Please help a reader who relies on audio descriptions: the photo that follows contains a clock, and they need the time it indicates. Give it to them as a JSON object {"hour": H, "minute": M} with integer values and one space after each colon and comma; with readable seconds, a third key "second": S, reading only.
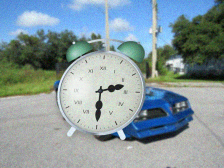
{"hour": 2, "minute": 30}
